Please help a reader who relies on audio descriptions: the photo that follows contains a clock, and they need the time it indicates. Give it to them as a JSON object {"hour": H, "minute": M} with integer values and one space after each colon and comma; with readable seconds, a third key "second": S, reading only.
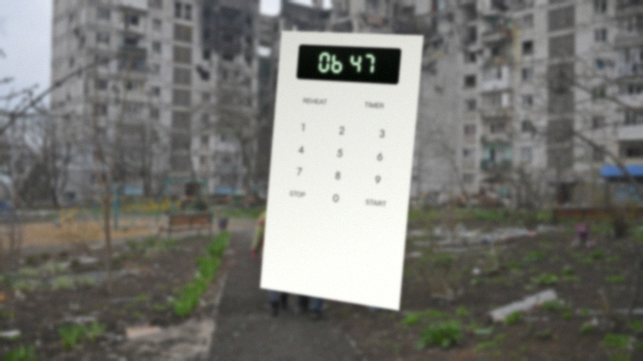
{"hour": 6, "minute": 47}
